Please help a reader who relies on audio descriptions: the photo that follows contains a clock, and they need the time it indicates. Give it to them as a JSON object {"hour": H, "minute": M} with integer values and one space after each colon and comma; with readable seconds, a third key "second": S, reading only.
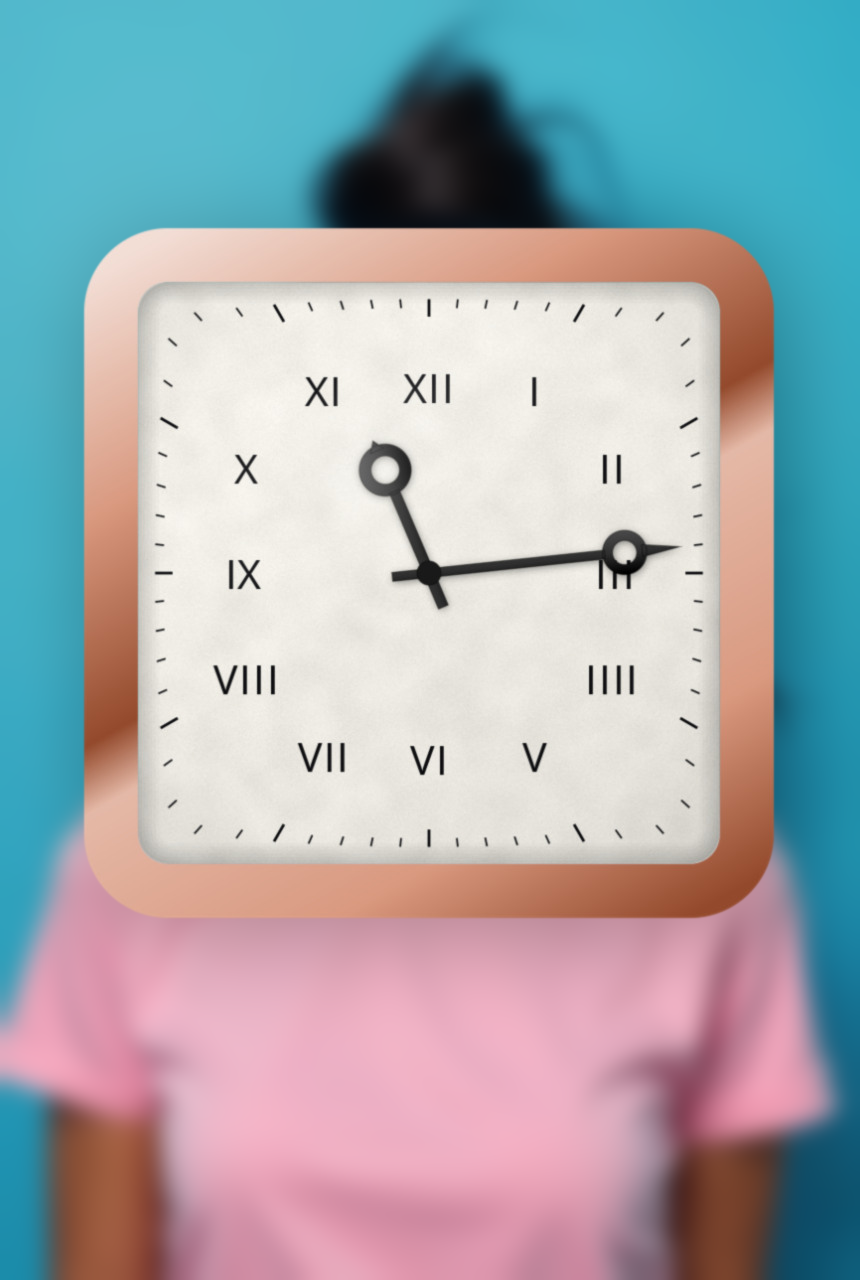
{"hour": 11, "minute": 14}
